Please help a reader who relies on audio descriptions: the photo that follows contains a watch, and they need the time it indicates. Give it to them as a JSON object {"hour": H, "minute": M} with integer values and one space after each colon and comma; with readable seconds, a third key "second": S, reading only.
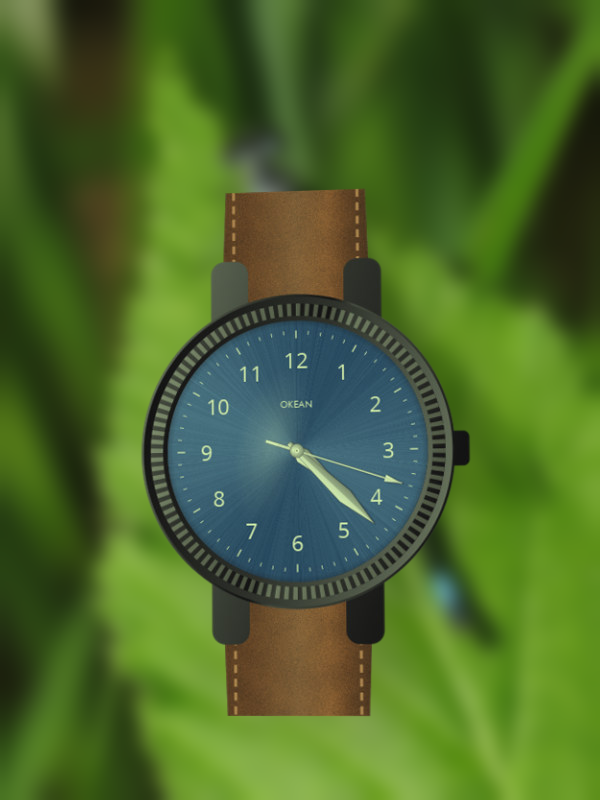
{"hour": 4, "minute": 22, "second": 18}
